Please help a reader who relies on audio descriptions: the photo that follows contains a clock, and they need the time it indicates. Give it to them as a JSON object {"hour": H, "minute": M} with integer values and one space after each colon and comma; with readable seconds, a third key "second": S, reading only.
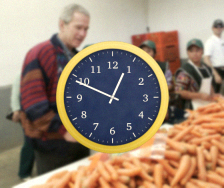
{"hour": 12, "minute": 49}
